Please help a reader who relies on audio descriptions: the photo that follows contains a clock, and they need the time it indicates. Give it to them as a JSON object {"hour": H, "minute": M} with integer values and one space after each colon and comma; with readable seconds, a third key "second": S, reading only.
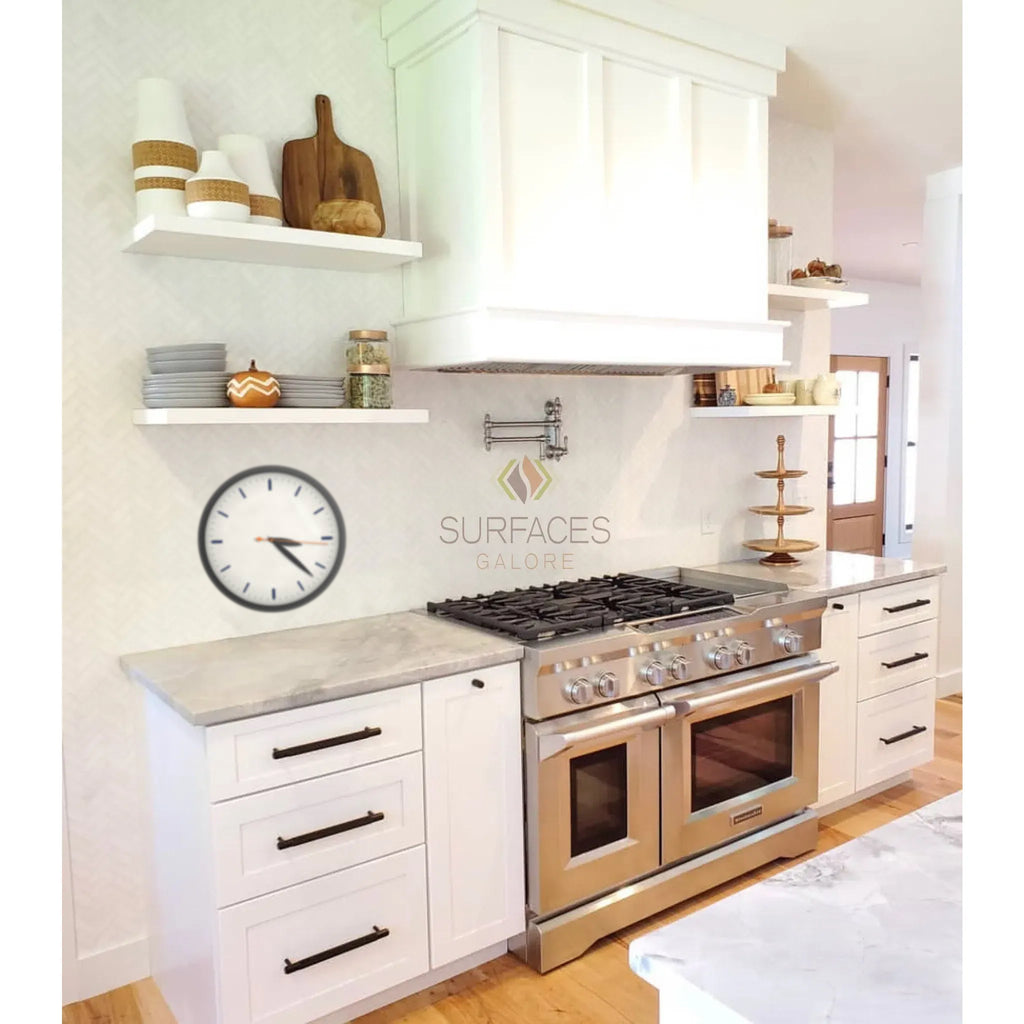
{"hour": 3, "minute": 22, "second": 16}
